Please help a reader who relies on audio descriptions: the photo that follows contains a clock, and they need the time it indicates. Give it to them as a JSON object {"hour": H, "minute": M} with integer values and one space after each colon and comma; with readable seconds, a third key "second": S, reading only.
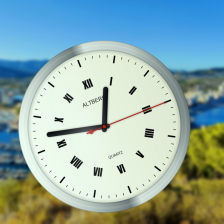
{"hour": 12, "minute": 47, "second": 15}
